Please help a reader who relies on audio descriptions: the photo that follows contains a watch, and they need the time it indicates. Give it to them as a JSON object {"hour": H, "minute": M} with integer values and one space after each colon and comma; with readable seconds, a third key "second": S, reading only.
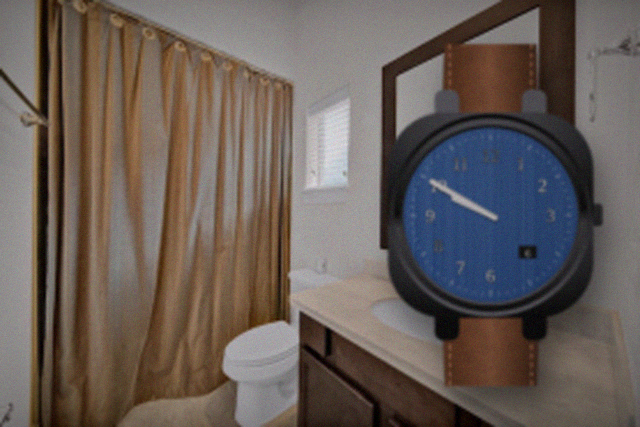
{"hour": 9, "minute": 50}
